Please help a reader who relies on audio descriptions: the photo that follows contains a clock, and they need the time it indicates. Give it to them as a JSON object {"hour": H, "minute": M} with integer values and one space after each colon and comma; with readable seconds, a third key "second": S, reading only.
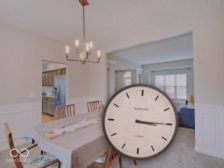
{"hour": 3, "minute": 15}
